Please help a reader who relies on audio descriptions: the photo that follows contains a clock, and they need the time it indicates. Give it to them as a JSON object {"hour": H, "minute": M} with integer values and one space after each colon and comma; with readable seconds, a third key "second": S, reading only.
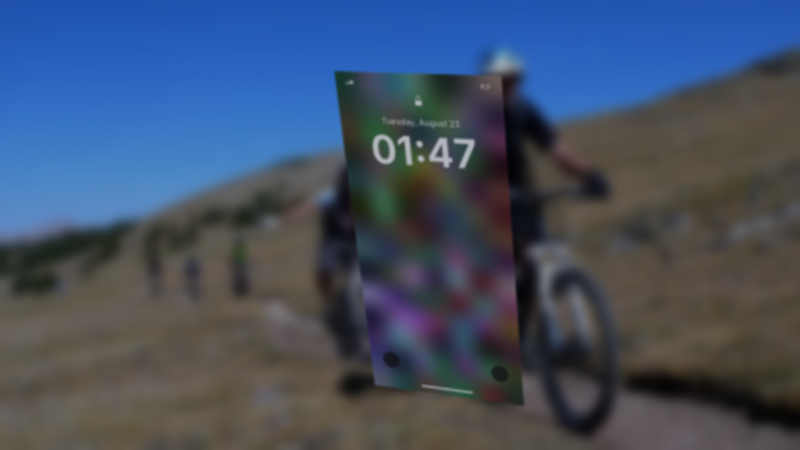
{"hour": 1, "minute": 47}
